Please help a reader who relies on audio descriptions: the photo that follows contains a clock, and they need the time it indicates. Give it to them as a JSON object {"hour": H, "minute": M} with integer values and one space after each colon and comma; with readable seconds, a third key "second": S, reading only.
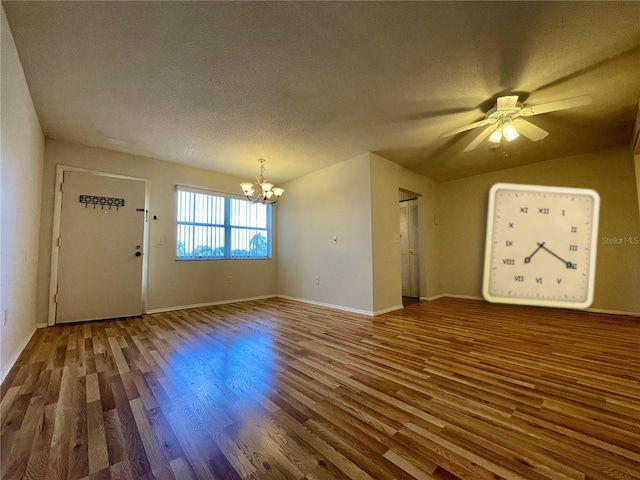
{"hour": 7, "minute": 20}
